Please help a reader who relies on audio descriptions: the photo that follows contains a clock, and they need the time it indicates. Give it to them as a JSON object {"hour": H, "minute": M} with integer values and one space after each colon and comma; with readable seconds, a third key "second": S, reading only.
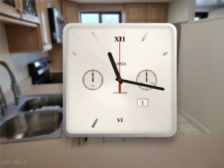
{"hour": 11, "minute": 17}
